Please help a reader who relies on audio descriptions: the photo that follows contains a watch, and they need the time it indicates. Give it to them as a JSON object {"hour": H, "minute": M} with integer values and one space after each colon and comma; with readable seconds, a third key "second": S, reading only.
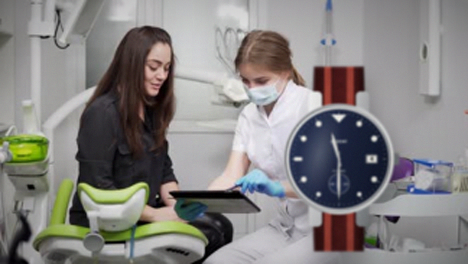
{"hour": 11, "minute": 30}
